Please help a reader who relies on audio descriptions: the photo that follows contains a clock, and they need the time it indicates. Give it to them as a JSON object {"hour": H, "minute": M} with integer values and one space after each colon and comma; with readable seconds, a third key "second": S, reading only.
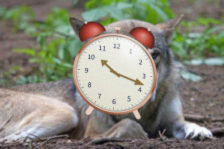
{"hour": 10, "minute": 18}
